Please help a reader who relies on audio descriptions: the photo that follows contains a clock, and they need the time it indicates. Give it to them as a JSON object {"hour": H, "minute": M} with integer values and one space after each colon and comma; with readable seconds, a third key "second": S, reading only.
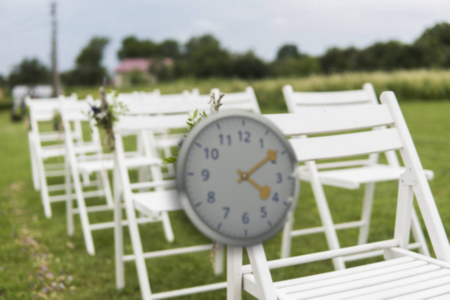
{"hour": 4, "minute": 9}
